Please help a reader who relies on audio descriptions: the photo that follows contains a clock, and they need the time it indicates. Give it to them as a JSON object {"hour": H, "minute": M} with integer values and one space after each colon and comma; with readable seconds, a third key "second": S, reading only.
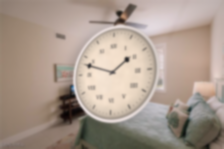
{"hour": 1, "minute": 48}
